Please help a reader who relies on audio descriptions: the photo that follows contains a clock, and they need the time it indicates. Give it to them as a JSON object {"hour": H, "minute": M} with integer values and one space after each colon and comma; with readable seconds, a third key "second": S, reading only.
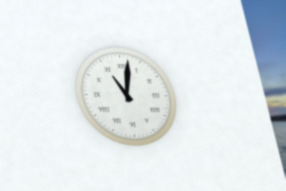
{"hour": 11, "minute": 2}
